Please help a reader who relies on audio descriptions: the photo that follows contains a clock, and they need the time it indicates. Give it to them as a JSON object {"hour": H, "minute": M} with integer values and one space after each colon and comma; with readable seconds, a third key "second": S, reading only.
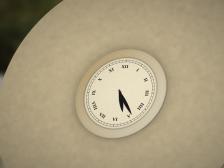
{"hour": 5, "minute": 24}
